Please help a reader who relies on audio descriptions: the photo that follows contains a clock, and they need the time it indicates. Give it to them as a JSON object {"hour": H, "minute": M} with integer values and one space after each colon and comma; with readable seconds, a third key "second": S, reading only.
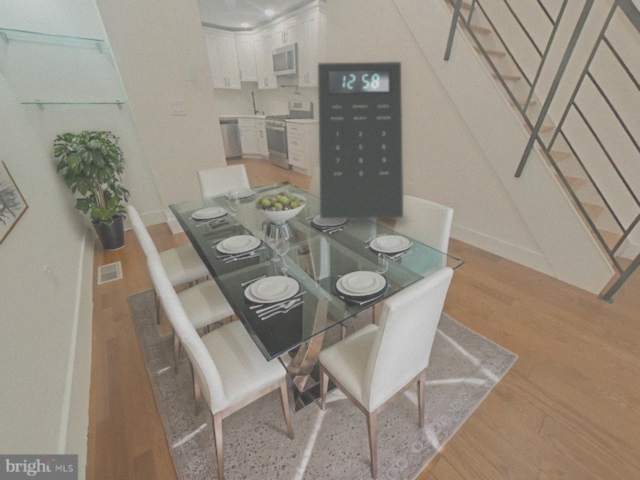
{"hour": 12, "minute": 58}
